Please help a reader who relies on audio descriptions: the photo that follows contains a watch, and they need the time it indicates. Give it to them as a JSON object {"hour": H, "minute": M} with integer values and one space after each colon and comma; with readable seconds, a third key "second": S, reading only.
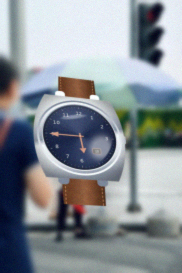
{"hour": 5, "minute": 45}
